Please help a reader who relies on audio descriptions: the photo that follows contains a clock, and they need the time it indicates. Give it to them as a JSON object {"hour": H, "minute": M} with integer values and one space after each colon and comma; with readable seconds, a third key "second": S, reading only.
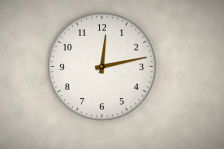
{"hour": 12, "minute": 13}
